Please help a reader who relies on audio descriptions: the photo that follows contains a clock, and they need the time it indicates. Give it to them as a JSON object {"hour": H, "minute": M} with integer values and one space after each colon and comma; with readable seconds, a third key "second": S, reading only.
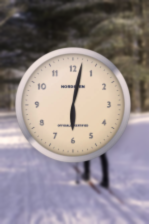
{"hour": 6, "minute": 2}
